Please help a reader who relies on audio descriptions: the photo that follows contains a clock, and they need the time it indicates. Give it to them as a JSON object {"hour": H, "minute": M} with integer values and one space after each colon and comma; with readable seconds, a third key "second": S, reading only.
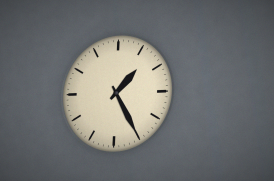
{"hour": 1, "minute": 25}
